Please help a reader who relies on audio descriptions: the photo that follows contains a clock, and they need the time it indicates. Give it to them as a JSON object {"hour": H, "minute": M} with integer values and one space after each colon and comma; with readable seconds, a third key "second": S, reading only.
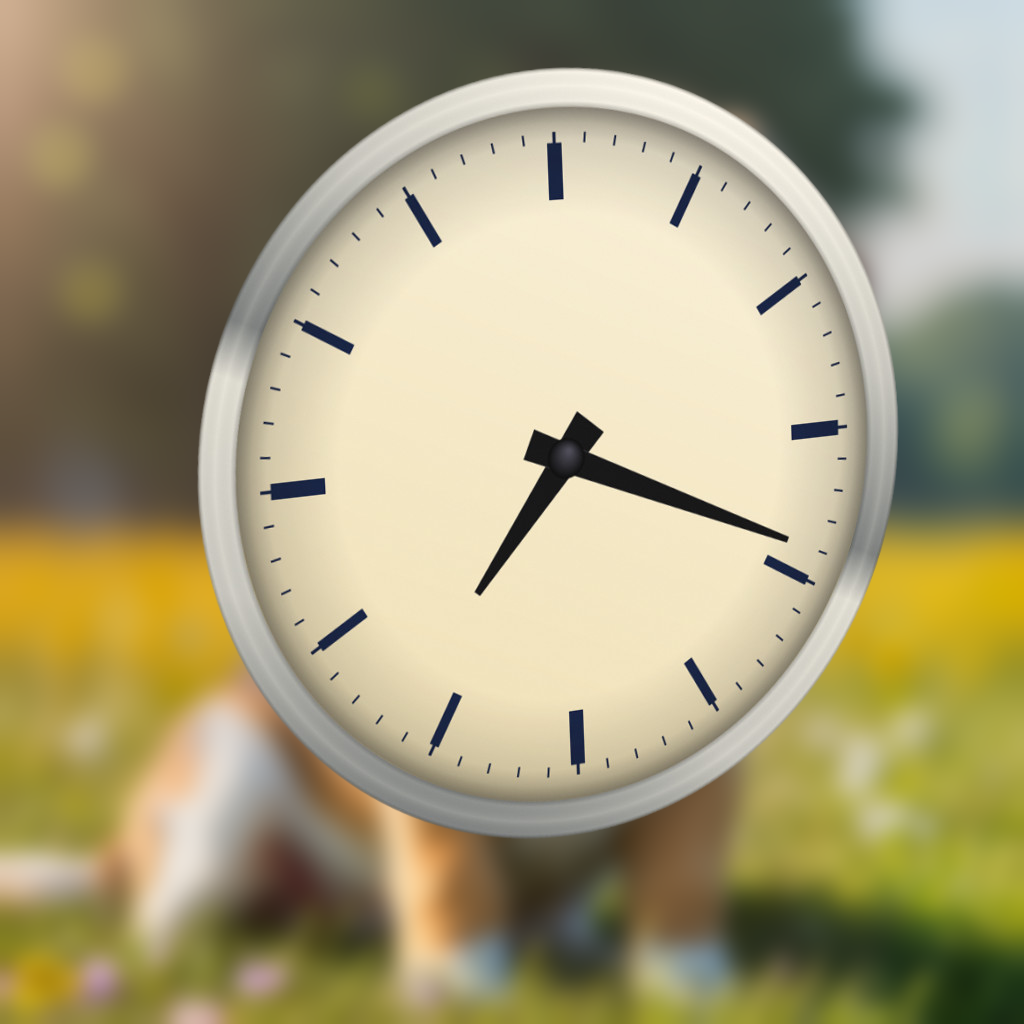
{"hour": 7, "minute": 19}
